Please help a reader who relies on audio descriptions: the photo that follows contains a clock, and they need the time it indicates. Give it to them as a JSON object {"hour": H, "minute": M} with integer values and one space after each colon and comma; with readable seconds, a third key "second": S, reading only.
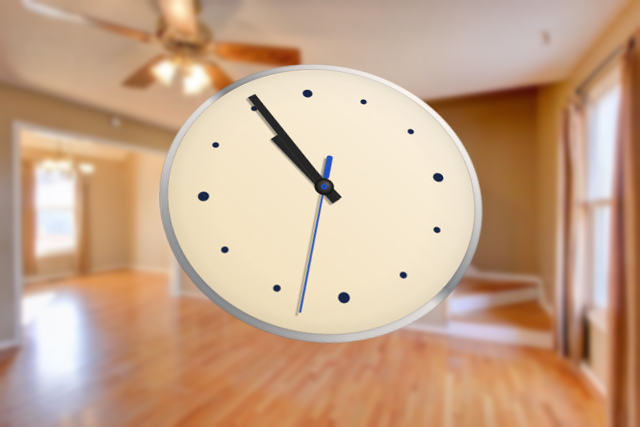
{"hour": 10, "minute": 55, "second": 33}
